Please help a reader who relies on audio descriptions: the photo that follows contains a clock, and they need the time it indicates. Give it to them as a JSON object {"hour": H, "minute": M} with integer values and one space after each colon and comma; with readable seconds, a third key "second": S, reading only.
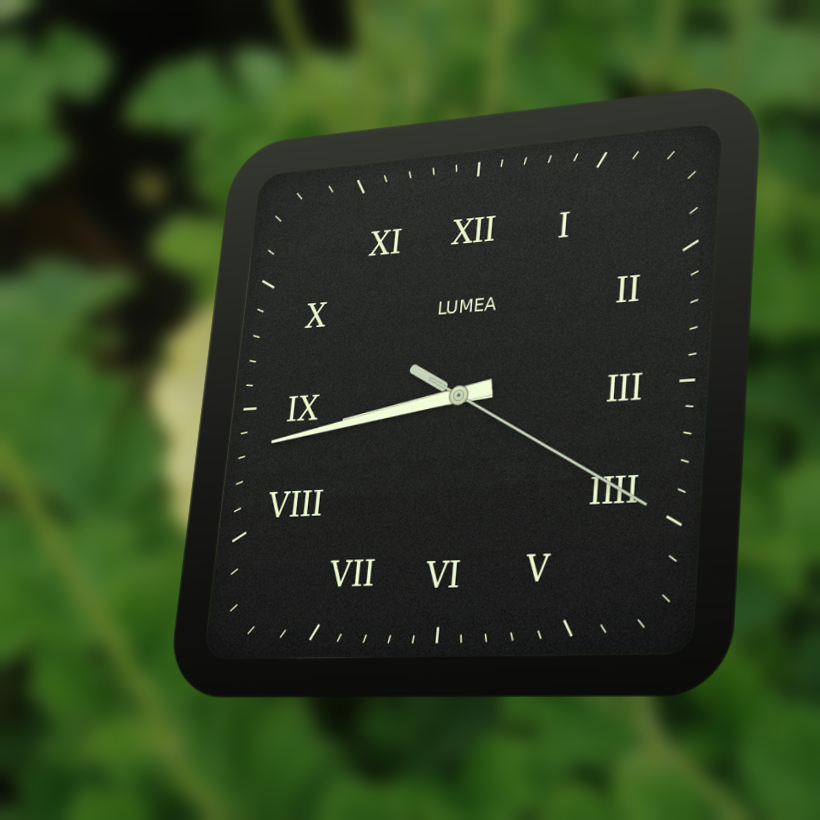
{"hour": 8, "minute": 43, "second": 20}
